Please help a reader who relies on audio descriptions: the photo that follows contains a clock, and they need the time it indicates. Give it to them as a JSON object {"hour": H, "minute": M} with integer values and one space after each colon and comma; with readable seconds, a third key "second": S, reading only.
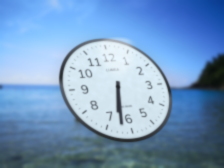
{"hour": 6, "minute": 32}
